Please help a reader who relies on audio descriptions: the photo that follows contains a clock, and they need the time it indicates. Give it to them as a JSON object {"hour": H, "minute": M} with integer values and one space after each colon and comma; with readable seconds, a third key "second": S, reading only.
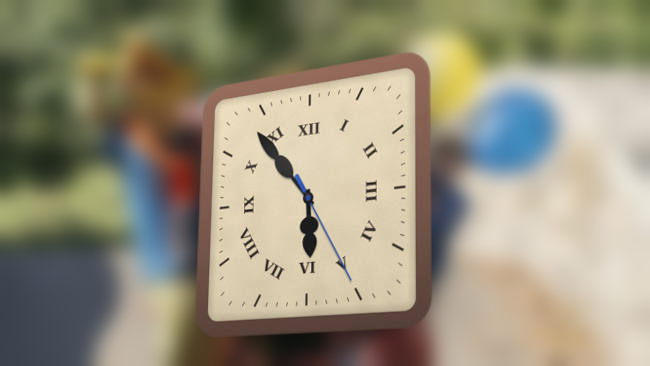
{"hour": 5, "minute": 53, "second": 25}
